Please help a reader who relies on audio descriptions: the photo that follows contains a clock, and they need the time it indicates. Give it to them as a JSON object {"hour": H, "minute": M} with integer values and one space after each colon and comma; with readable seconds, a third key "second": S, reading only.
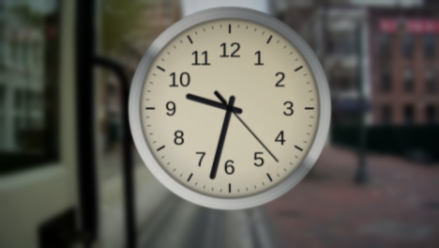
{"hour": 9, "minute": 32, "second": 23}
